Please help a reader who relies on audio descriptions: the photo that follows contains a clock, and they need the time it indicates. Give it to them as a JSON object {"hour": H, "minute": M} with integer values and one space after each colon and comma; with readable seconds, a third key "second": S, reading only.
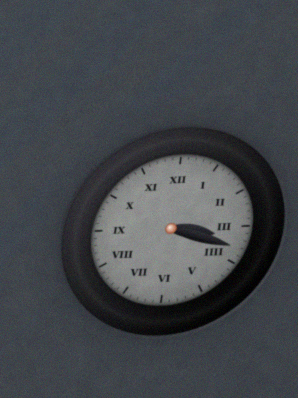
{"hour": 3, "minute": 18}
